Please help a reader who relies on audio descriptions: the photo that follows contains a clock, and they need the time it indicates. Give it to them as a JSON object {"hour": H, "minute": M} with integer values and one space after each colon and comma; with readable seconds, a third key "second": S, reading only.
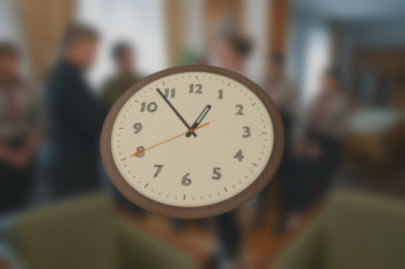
{"hour": 12, "minute": 53, "second": 40}
